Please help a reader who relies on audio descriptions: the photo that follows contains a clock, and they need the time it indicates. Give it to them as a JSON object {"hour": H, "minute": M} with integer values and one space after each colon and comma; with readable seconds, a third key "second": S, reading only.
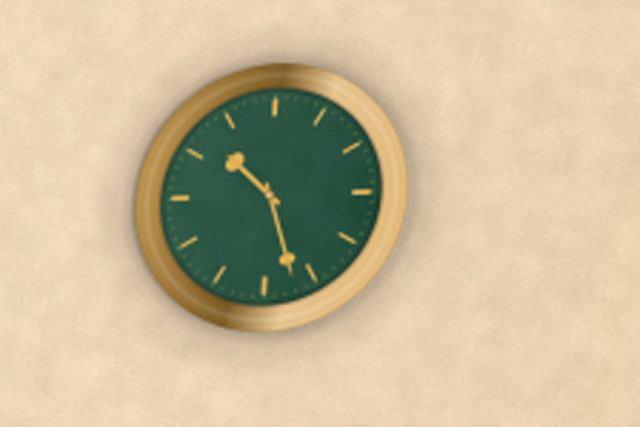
{"hour": 10, "minute": 27}
